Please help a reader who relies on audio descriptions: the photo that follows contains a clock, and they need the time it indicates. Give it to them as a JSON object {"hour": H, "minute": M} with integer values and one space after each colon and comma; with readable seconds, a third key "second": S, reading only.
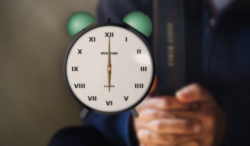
{"hour": 6, "minute": 0}
